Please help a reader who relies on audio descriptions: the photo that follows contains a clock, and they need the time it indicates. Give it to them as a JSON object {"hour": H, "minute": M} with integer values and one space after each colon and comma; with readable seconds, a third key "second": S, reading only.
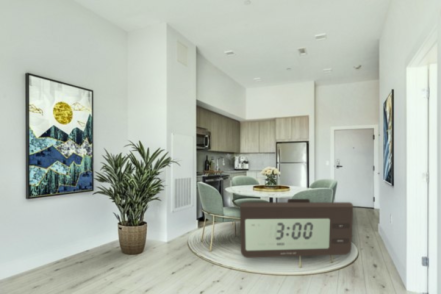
{"hour": 3, "minute": 0}
